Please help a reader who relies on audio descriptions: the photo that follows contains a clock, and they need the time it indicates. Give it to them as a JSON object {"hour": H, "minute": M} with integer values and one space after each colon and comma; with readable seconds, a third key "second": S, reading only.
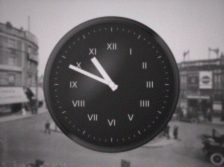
{"hour": 10, "minute": 49}
